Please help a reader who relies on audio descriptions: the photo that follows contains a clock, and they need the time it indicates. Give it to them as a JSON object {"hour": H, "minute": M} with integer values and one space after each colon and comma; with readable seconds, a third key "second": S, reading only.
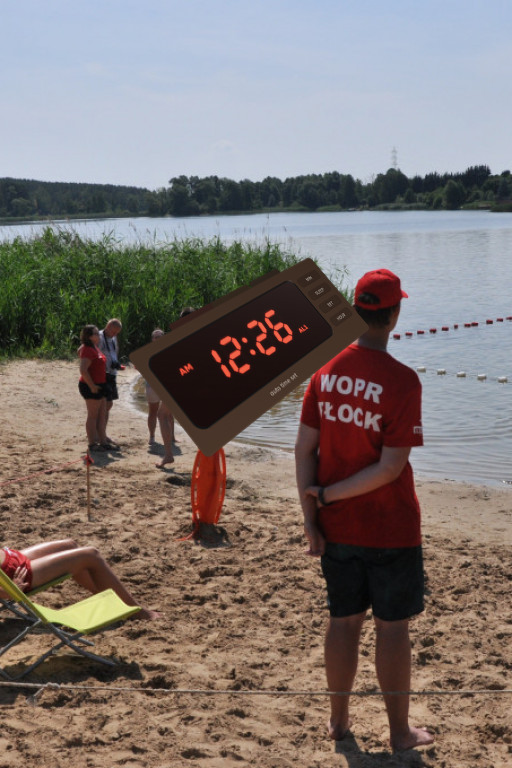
{"hour": 12, "minute": 26}
